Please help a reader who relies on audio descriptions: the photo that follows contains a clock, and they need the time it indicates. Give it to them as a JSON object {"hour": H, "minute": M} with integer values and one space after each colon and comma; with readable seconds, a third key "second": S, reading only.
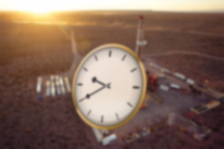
{"hour": 9, "minute": 40}
